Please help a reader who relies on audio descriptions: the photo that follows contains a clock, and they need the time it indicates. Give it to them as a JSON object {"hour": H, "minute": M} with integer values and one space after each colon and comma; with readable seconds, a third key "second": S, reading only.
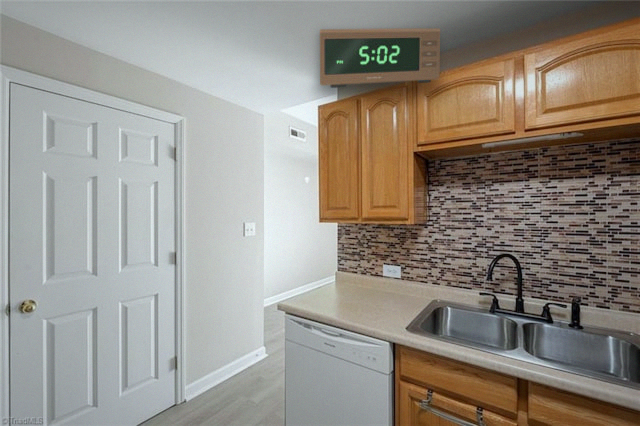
{"hour": 5, "minute": 2}
